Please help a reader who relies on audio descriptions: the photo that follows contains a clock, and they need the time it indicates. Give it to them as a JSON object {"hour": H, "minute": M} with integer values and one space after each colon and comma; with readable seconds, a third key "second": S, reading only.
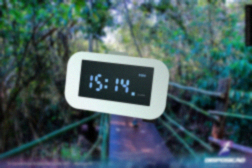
{"hour": 15, "minute": 14}
